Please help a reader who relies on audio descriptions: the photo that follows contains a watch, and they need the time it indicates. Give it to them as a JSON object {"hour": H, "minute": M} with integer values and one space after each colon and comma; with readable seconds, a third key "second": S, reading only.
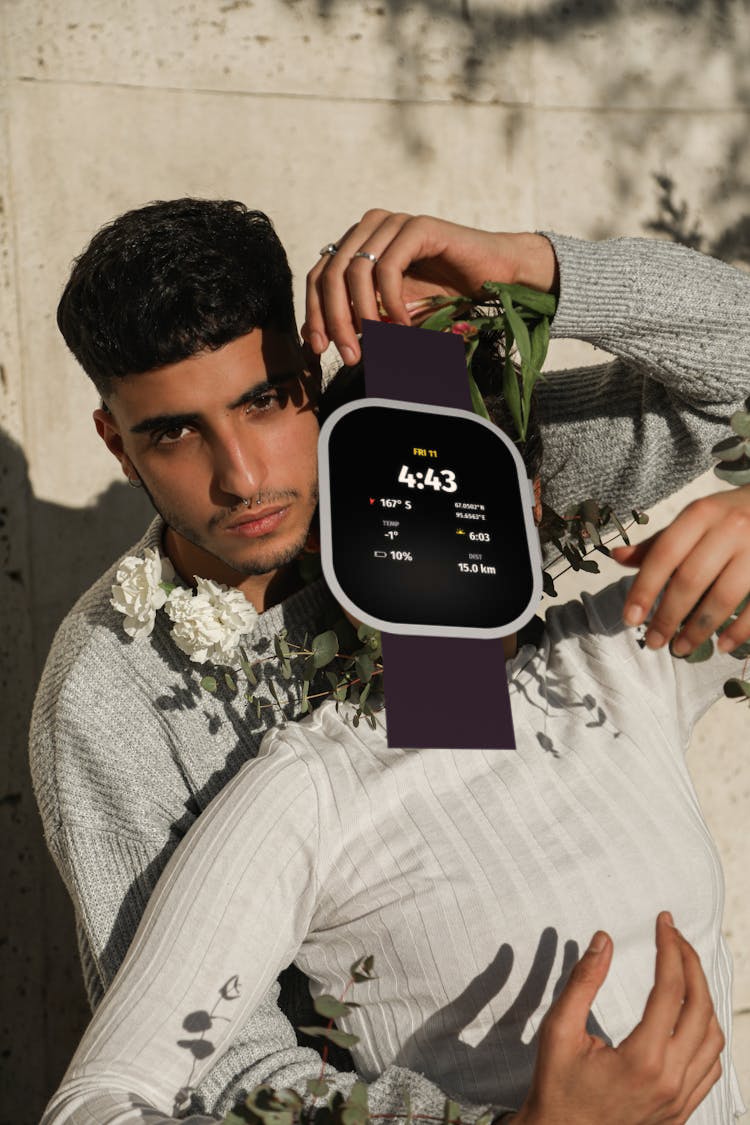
{"hour": 4, "minute": 43}
